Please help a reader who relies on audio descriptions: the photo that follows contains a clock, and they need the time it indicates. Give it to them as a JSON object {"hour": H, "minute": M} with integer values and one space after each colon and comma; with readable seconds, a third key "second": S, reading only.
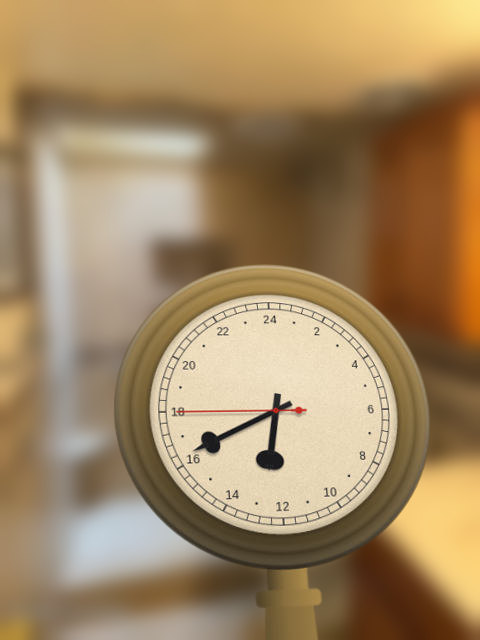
{"hour": 12, "minute": 40, "second": 45}
